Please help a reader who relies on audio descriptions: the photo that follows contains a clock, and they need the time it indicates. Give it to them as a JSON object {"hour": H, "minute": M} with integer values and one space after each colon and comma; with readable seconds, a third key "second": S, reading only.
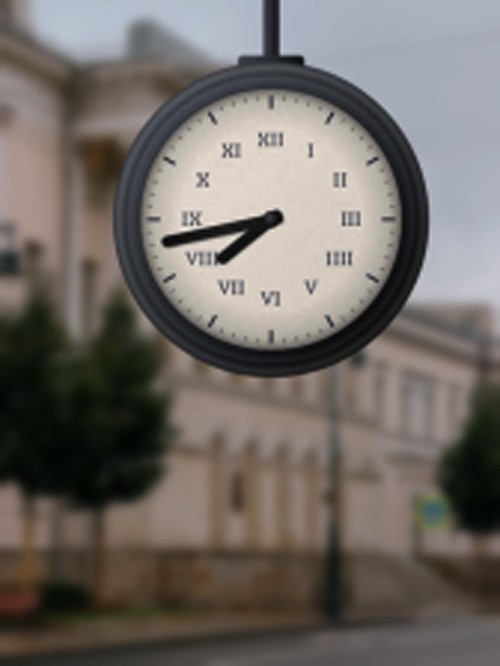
{"hour": 7, "minute": 43}
